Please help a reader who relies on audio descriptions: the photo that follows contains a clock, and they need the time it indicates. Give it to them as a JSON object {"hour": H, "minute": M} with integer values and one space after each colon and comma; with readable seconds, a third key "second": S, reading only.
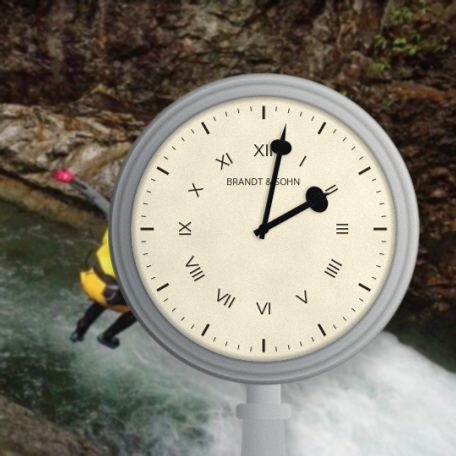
{"hour": 2, "minute": 2}
